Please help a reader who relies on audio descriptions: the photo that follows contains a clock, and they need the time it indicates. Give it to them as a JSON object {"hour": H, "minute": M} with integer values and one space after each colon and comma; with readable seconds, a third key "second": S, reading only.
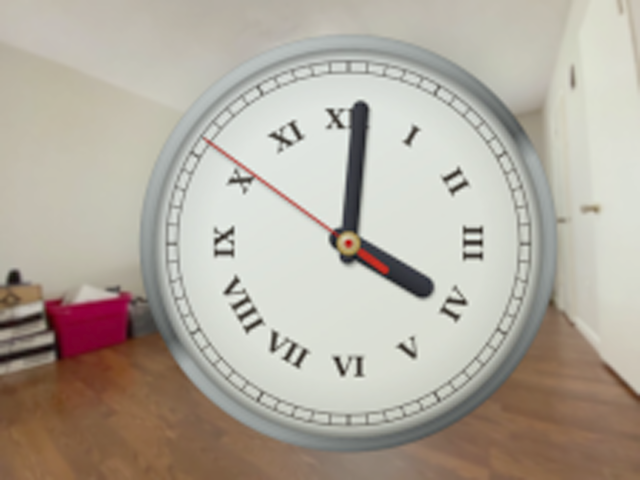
{"hour": 4, "minute": 0, "second": 51}
